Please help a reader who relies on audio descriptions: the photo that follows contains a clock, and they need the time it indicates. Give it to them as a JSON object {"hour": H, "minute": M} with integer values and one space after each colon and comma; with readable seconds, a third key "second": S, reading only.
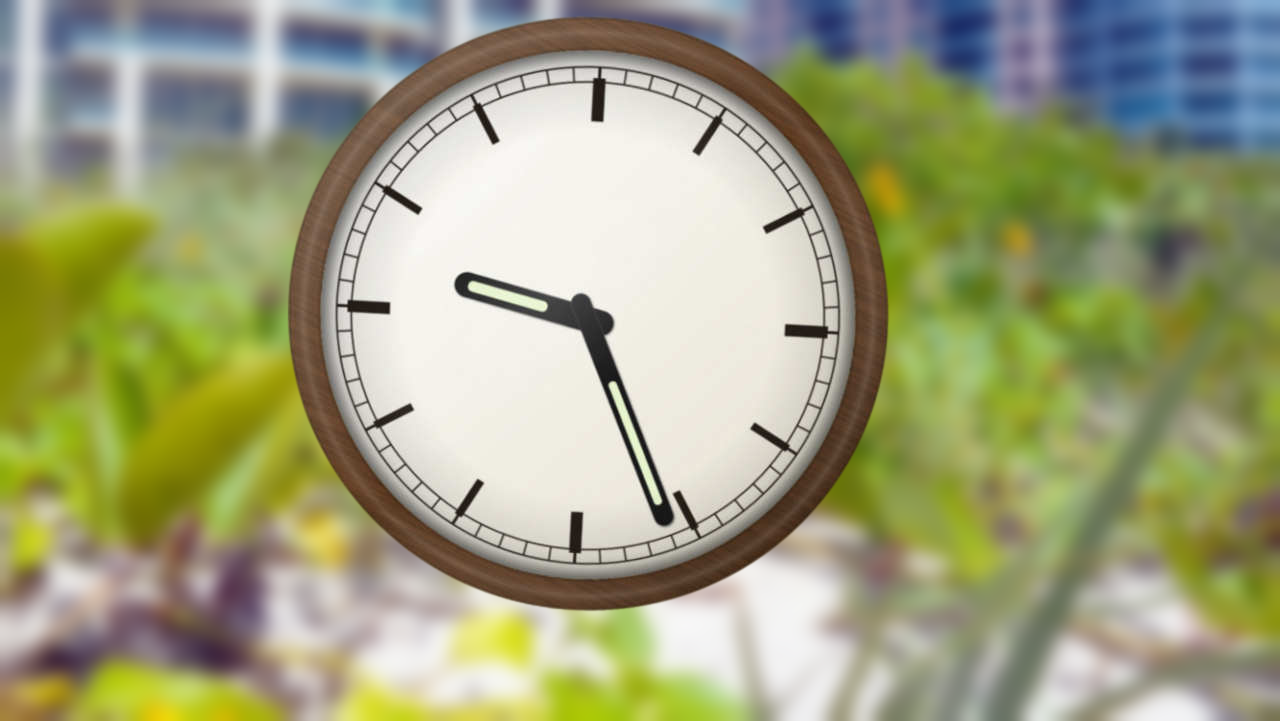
{"hour": 9, "minute": 26}
